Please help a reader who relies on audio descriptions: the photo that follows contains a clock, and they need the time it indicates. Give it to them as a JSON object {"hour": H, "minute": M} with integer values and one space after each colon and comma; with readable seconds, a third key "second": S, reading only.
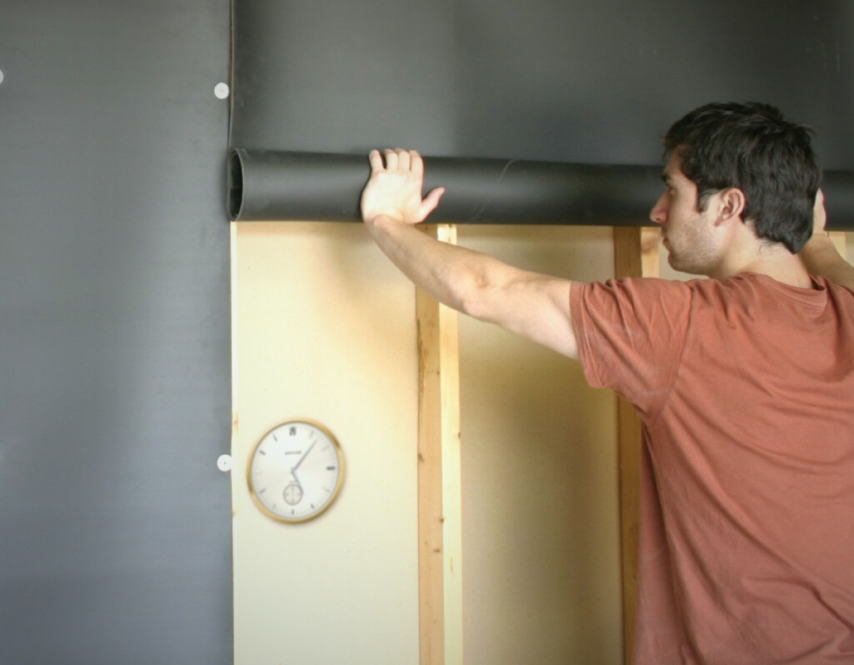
{"hour": 5, "minute": 7}
